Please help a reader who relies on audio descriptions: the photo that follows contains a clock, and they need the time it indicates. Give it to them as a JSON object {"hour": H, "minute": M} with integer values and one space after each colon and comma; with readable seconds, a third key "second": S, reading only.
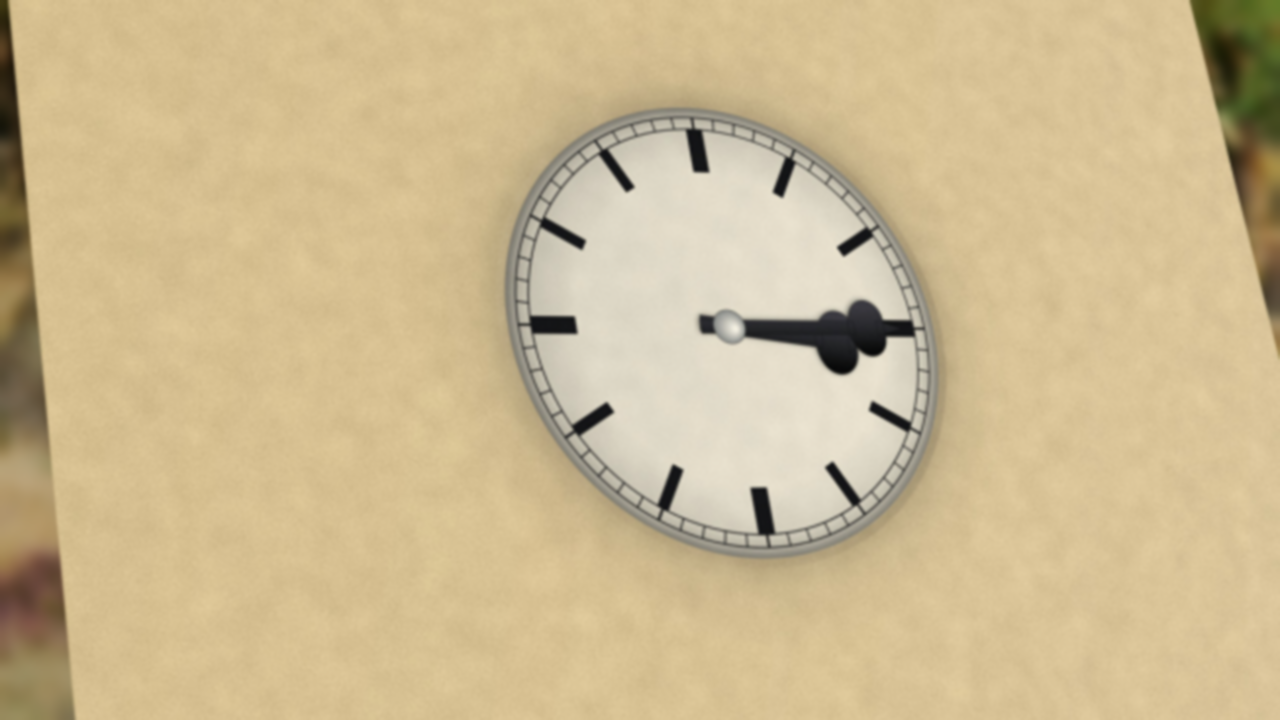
{"hour": 3, "minute": 15}
